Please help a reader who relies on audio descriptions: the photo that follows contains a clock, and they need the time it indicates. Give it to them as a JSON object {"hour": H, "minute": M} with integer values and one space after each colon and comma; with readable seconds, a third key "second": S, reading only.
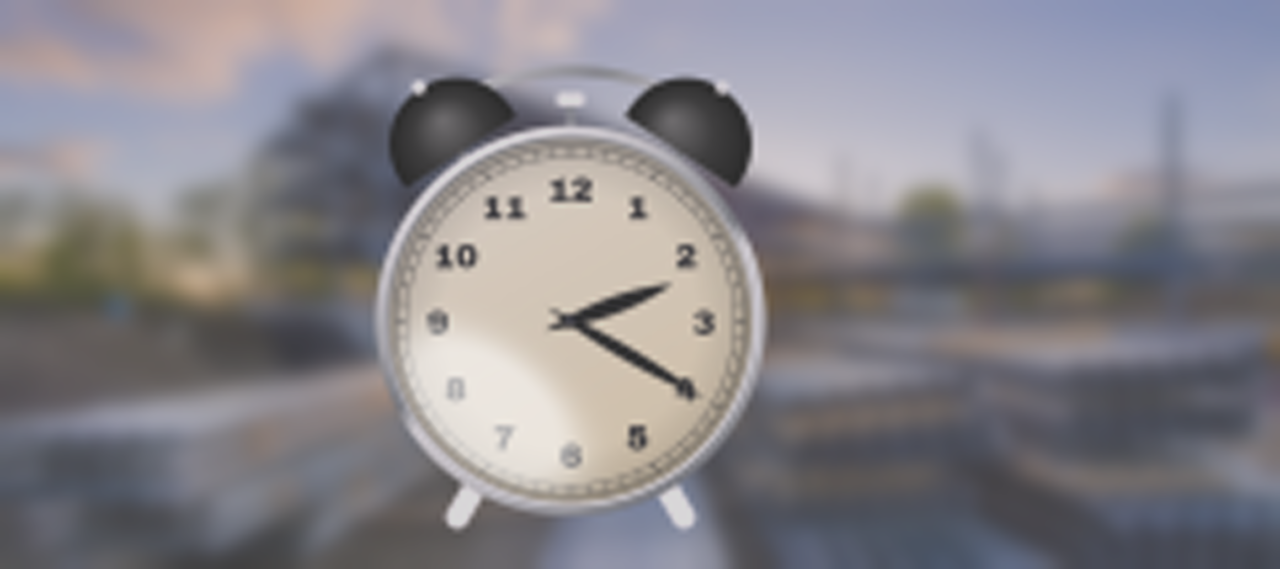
{"hour": 2, "minute": 20}
